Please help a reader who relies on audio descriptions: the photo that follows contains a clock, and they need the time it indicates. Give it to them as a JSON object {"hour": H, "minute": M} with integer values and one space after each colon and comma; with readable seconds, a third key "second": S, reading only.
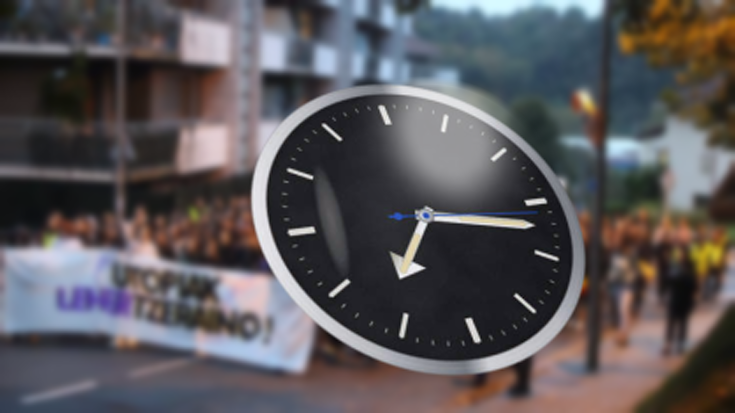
{"hour": 7, "minute": 17, "second": 16}
